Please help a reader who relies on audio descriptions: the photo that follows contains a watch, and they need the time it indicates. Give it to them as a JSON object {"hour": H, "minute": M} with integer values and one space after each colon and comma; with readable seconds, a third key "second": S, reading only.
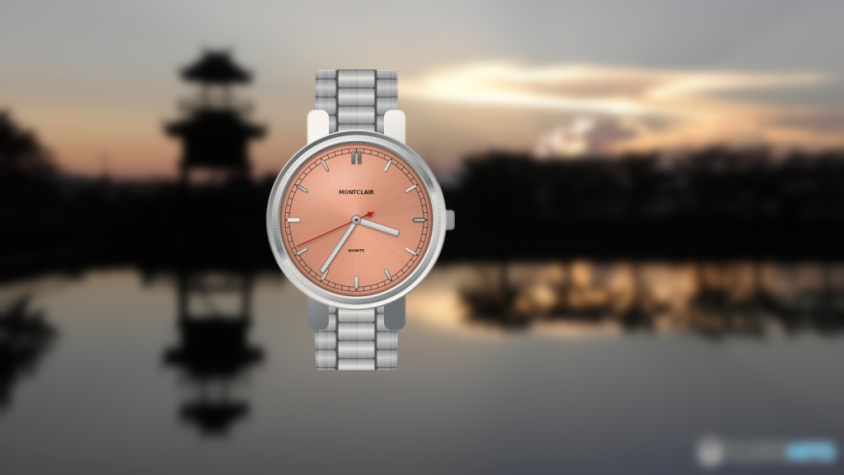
{"hour": 3, "minute": 35, "second": 41}
